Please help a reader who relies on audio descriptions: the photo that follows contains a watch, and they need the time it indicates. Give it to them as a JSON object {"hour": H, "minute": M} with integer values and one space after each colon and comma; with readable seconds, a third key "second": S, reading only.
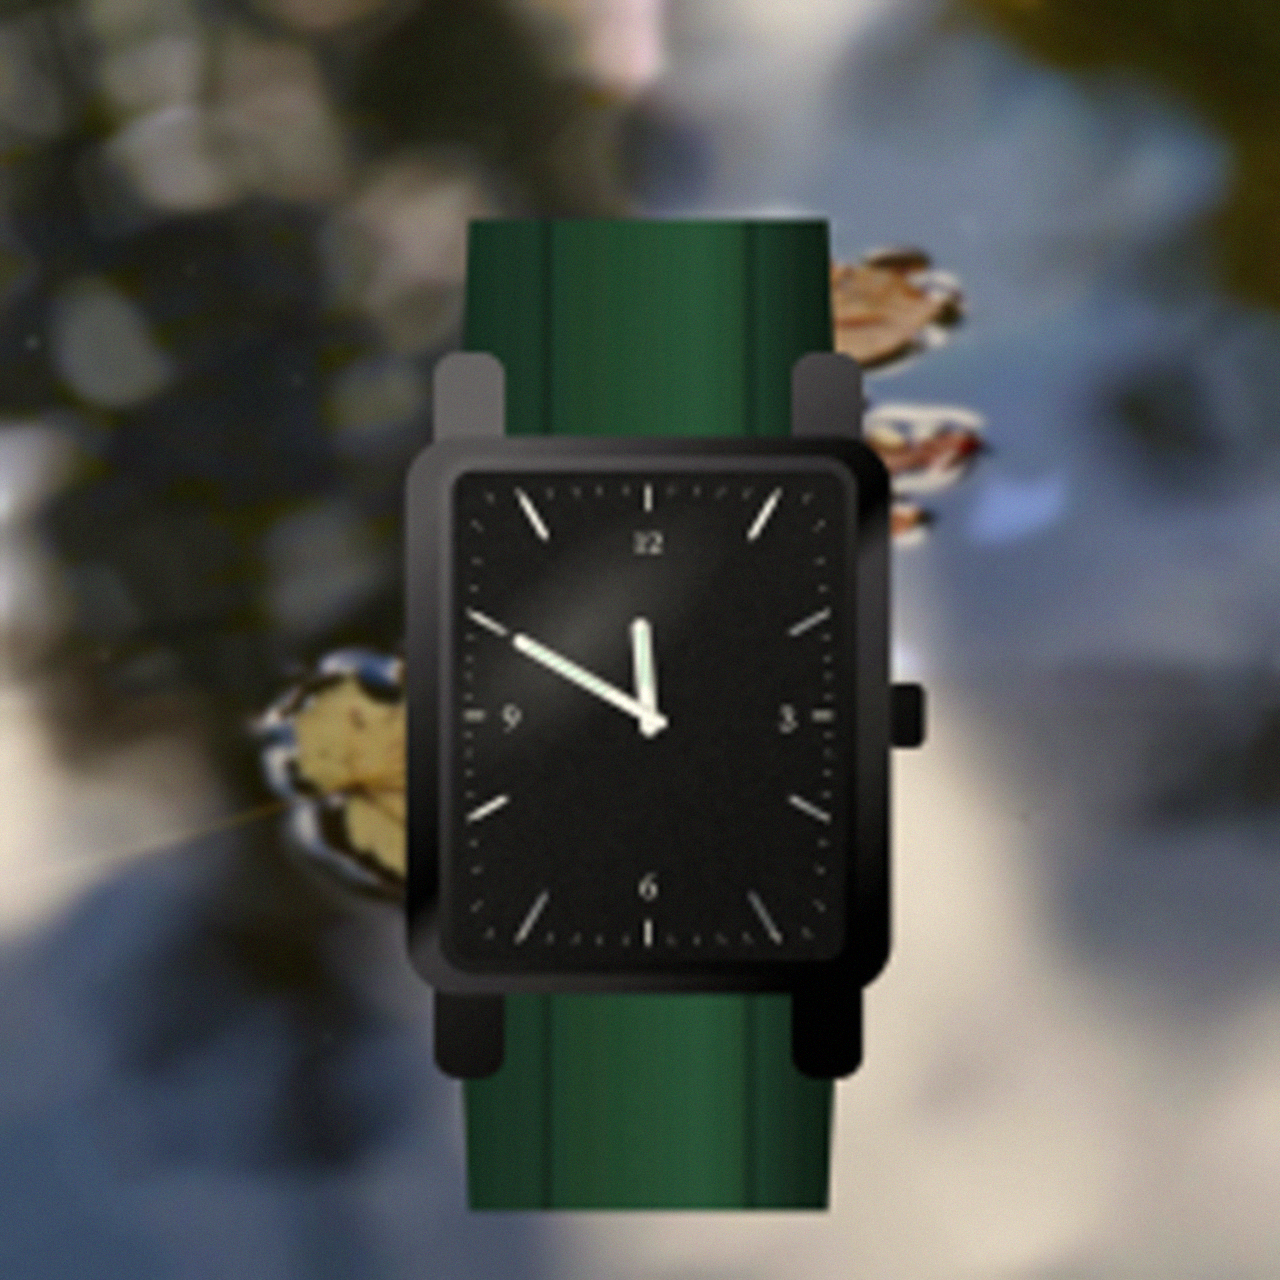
{"hour": 11, "minute": 50}
